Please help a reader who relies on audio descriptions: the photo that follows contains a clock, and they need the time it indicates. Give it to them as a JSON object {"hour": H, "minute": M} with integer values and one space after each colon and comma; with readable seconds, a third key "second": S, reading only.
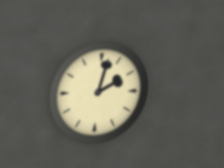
{"hour": 2, "minute": 2}
